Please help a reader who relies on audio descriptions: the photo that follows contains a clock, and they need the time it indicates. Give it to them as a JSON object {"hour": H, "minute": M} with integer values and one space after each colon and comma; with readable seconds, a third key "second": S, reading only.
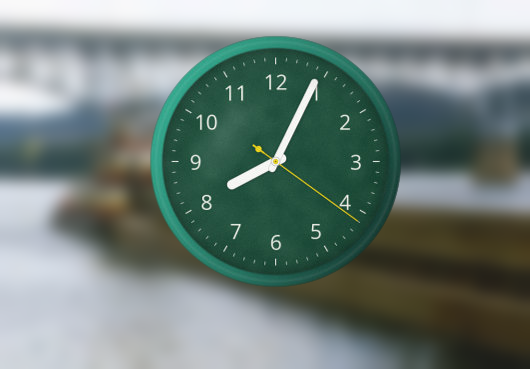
{"hour": 8, "minute": 4, "second": 21}
